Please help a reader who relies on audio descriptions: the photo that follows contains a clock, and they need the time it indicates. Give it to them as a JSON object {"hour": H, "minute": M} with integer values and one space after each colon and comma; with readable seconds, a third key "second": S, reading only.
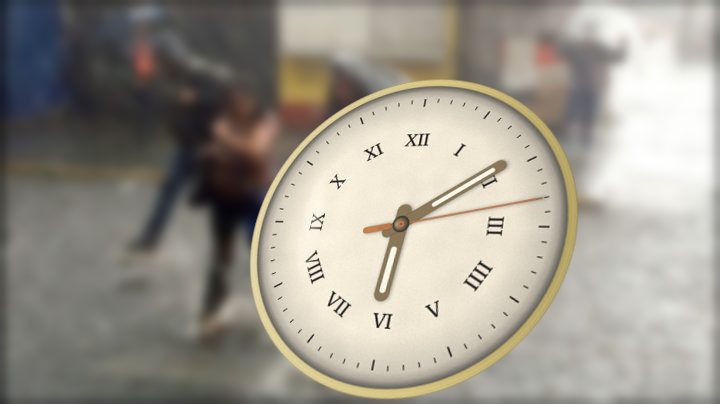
{"hour": 6, "minute": 9, "second": 13}
